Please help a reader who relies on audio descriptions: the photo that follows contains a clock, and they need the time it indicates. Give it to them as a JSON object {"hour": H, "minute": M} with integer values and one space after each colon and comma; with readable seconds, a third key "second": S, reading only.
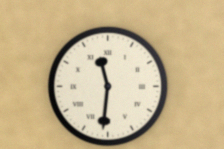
{"hour": 11, "minute": 31}
